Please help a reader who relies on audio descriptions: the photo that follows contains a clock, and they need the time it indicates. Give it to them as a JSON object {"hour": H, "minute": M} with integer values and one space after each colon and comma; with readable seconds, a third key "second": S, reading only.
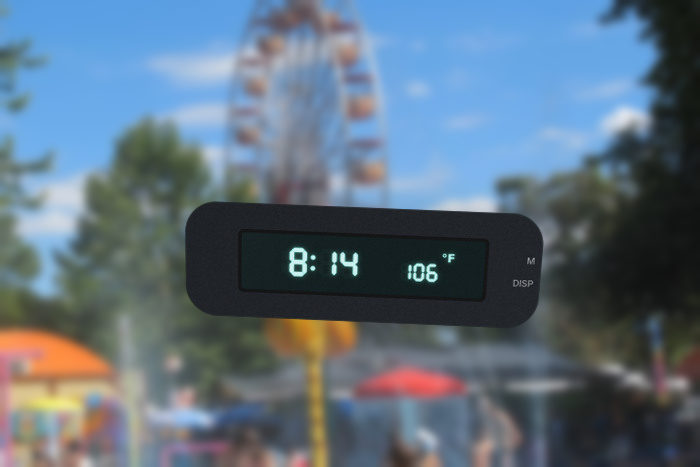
{"hour": 8, "minute": 14}
